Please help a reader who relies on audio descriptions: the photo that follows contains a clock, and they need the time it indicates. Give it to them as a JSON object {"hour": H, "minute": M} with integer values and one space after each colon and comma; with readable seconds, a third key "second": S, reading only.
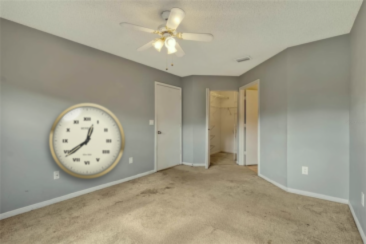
{"hour": 12, "minute": 39}
